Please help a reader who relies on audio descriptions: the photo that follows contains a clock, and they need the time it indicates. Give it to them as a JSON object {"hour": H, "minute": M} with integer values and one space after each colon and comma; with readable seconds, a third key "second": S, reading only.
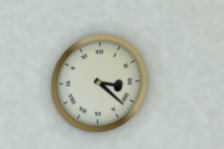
{"hour": 3, "minute": 22}
